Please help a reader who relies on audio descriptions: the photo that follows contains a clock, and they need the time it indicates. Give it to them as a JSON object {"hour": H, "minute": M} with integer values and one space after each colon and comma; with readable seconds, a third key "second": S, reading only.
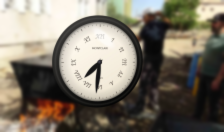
{"hour": 7, "minute": 31}
